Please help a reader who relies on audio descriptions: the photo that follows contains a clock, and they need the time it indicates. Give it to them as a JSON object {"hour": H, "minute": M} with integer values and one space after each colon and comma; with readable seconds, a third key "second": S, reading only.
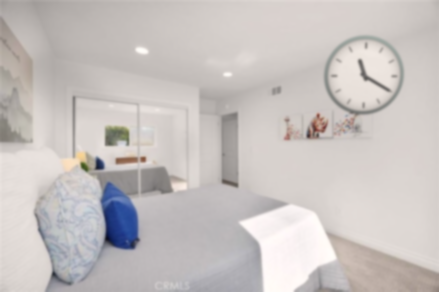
{"hour": 11, "minute": 20}
